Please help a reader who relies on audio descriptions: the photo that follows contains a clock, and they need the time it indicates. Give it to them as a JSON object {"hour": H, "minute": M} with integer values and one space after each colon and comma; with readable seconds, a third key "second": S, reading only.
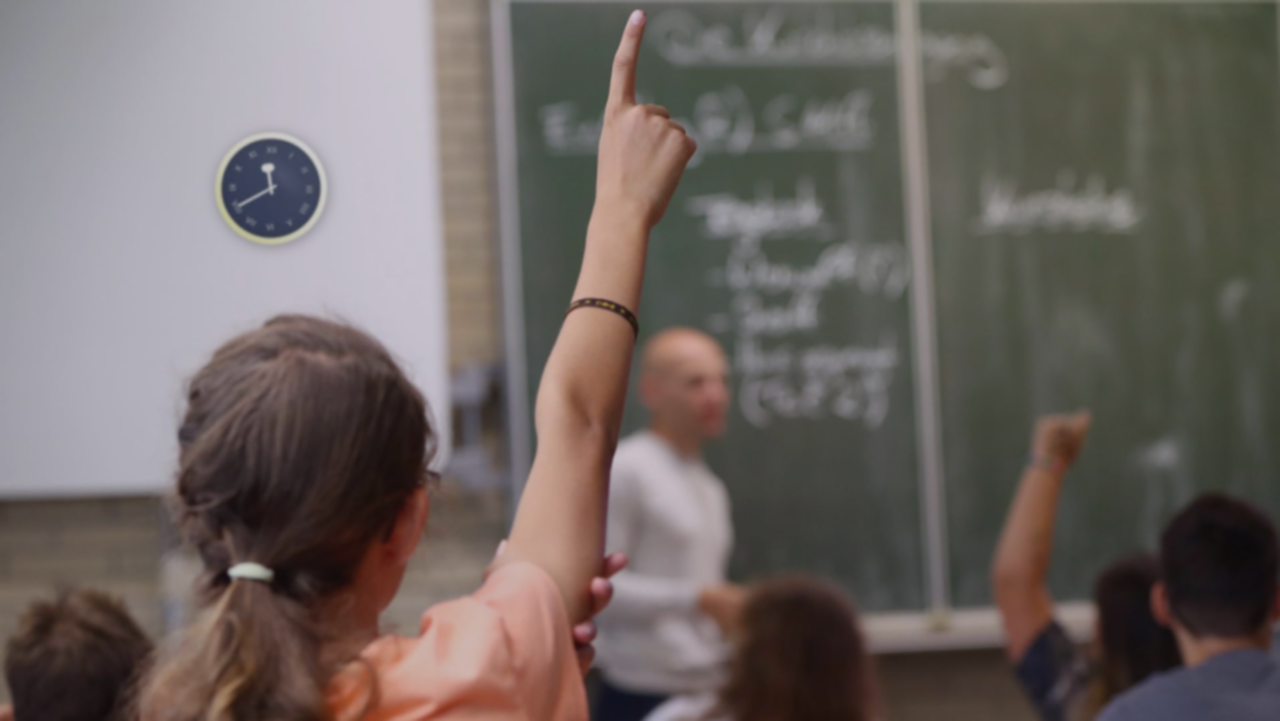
{"hour": 11, "minute": 40}
